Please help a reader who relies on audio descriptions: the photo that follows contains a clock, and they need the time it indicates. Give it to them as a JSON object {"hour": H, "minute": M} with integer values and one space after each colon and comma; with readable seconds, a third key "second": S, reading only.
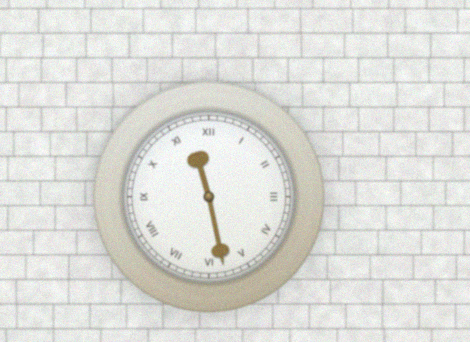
{"hour": 11, "minute": 28}
